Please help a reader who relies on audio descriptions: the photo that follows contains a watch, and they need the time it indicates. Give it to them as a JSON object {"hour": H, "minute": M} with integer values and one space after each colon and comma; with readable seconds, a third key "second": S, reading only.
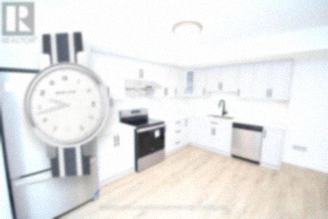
{"hour": 9, "minute": 43}
